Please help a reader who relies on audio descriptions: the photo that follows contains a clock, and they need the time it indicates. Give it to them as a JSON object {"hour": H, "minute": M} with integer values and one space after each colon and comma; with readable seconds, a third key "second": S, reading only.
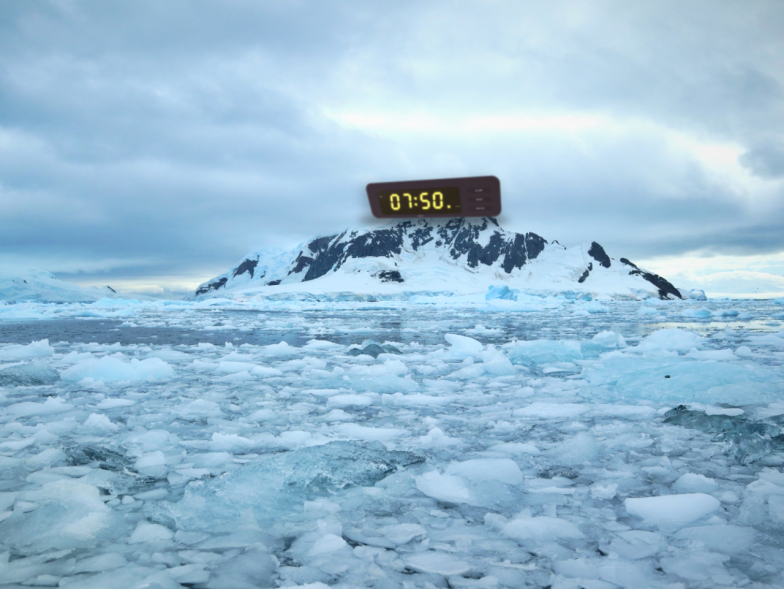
{"hour": 7, "minute": 50}
